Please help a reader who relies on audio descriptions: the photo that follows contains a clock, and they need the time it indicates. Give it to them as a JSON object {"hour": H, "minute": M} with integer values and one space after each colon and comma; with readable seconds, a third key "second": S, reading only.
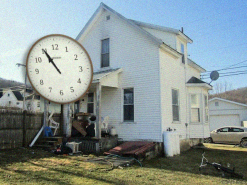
{"hour": 10, "minute": 55}
